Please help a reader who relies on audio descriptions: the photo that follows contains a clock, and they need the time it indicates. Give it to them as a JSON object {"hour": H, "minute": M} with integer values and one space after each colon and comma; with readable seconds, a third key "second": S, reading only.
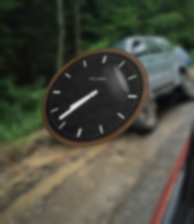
{"hour": 7, "minute": 37}
